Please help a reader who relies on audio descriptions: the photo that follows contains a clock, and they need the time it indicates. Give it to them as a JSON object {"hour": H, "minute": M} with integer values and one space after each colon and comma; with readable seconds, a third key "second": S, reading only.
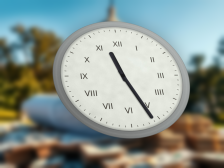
{"hour": 11, "minute": 26}
